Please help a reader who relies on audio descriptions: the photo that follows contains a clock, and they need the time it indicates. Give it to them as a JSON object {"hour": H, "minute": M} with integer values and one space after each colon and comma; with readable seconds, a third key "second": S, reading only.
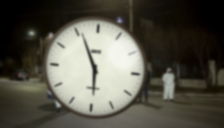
{"hour": 5, "minute": 56}
